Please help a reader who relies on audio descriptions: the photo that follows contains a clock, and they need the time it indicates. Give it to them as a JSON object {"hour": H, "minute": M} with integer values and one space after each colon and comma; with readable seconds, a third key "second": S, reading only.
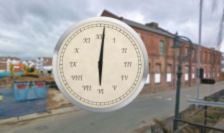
{"hour": 6, "minute": 1}
